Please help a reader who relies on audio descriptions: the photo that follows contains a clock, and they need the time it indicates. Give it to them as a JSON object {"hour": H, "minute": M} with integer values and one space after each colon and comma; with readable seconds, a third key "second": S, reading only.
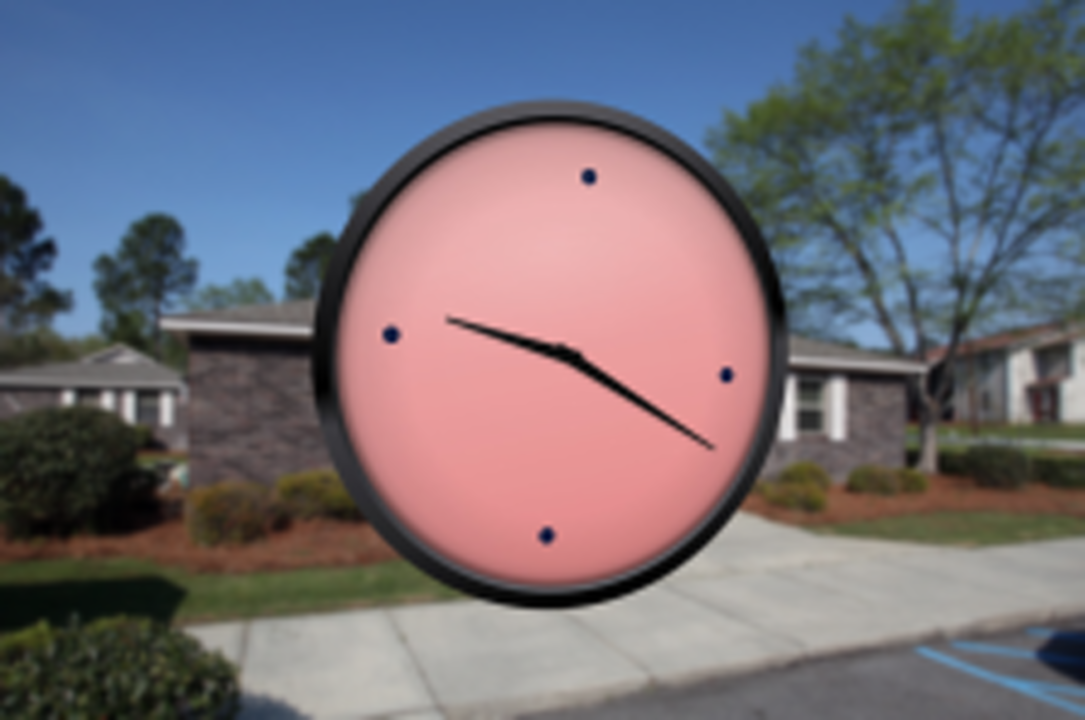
{"hour": 9, "minute": 19}
